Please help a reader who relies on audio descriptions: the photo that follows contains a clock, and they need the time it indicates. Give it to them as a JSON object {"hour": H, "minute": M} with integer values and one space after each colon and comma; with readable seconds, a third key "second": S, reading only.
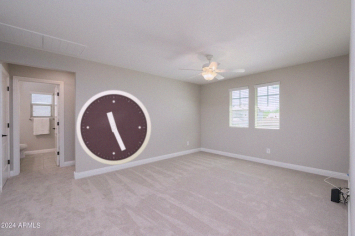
{"hour": 11, "minute": 26}
